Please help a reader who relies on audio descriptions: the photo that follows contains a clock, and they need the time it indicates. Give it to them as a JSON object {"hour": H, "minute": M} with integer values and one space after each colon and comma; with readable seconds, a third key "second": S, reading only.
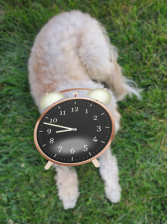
{"hour": 8, "minute": 48}
